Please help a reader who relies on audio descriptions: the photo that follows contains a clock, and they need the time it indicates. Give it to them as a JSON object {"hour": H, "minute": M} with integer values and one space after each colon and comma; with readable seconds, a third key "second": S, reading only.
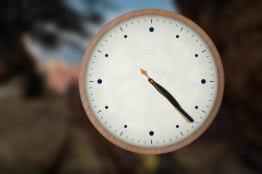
{"hour": 4, "minute": 22, "second": 23}
